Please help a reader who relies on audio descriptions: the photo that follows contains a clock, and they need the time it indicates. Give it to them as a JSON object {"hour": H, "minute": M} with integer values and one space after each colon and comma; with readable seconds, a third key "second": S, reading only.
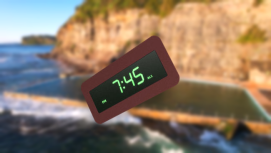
{"hour": 7, "minute": 45}
